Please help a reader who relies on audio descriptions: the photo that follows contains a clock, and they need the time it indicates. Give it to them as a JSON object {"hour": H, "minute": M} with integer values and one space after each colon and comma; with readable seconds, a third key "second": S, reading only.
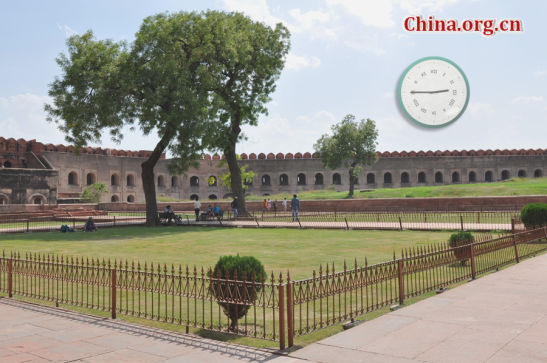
{"hour": 2, "minute": 45}
